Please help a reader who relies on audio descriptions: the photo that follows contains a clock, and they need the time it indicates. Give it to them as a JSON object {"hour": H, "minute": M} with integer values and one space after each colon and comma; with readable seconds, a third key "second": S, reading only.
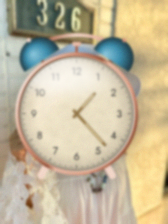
{"hour": 1, "minute": 23}
